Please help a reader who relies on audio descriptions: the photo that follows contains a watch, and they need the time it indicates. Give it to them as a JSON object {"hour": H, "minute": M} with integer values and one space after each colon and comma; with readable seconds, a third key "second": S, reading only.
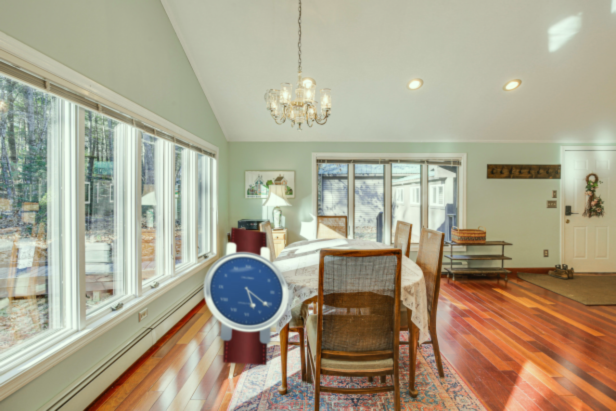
{"hour": 5, "minute": 21}
